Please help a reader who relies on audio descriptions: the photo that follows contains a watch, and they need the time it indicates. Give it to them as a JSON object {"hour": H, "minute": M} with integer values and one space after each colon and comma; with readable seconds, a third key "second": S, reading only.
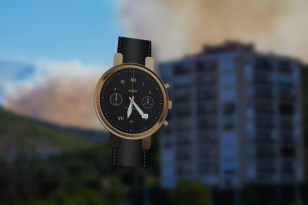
{"hour": 6, "minute": 23}
